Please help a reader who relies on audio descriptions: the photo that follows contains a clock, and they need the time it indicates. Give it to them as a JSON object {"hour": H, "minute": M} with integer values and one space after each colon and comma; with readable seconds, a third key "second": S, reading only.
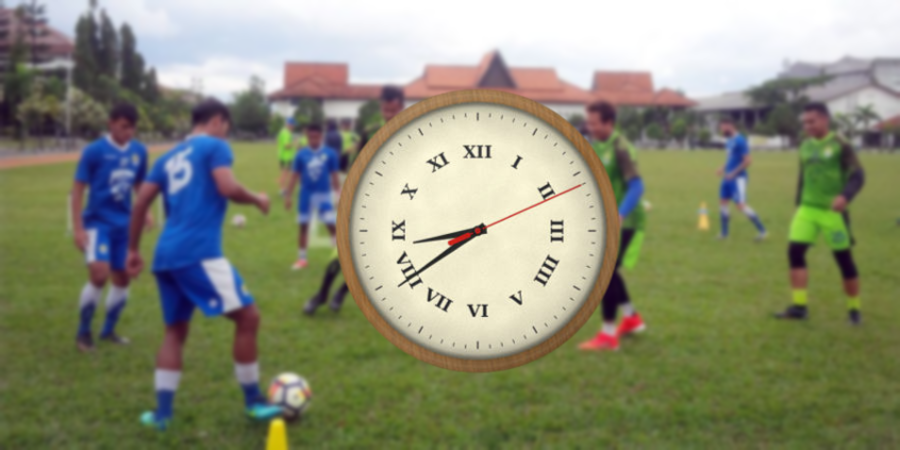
{"hour": 8, "minute": 39, "second": 11}
